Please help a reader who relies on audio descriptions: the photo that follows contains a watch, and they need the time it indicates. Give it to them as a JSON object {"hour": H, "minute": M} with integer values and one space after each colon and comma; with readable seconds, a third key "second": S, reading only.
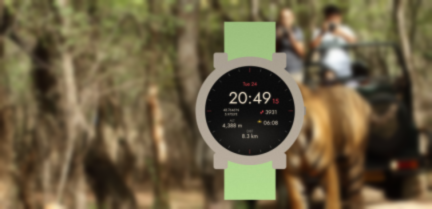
{"hour": 20, "minute": 49}
